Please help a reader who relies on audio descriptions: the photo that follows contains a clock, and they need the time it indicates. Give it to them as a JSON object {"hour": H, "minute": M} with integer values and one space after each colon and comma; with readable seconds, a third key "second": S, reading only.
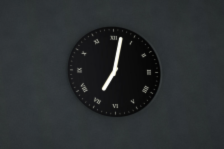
{"hour": 7, "minute": 2}
